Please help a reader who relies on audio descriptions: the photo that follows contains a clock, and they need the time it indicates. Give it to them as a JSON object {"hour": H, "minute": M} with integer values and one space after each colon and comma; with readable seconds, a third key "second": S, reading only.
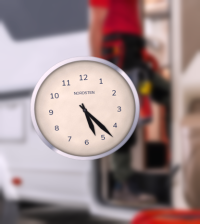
{"hour": 5, "minute": 23}
